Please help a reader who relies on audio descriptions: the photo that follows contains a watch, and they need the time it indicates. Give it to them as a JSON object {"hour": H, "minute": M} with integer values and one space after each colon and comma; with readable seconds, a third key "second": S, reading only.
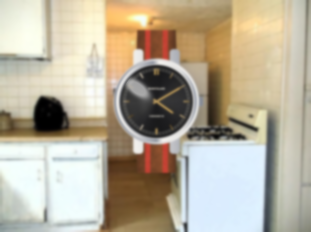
{"hour": 4, "minute": 10}
